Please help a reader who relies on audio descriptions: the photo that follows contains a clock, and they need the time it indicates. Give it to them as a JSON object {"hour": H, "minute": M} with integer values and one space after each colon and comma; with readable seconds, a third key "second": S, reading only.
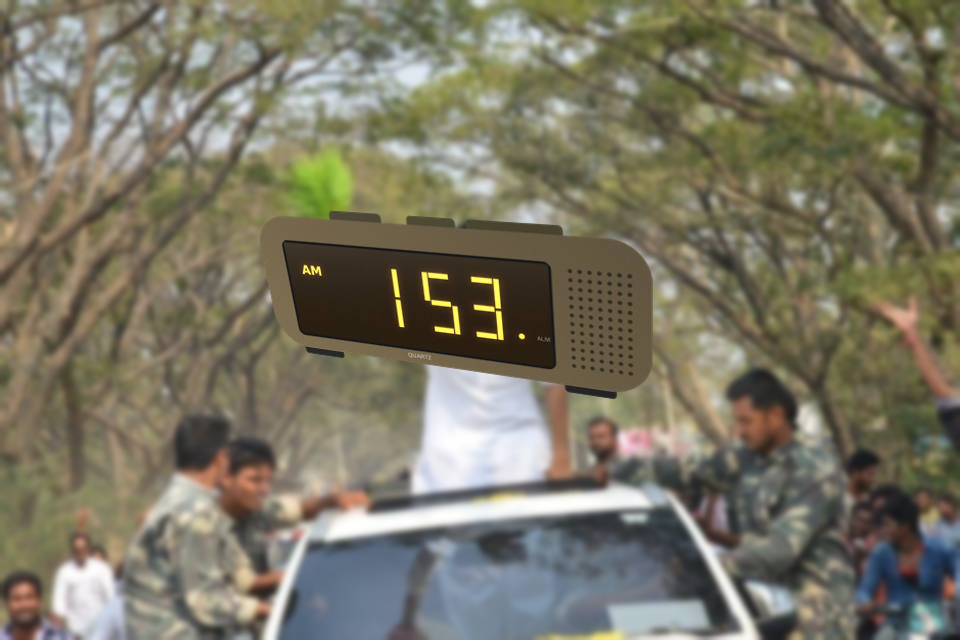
{"hour": 1, "minute": 53}
